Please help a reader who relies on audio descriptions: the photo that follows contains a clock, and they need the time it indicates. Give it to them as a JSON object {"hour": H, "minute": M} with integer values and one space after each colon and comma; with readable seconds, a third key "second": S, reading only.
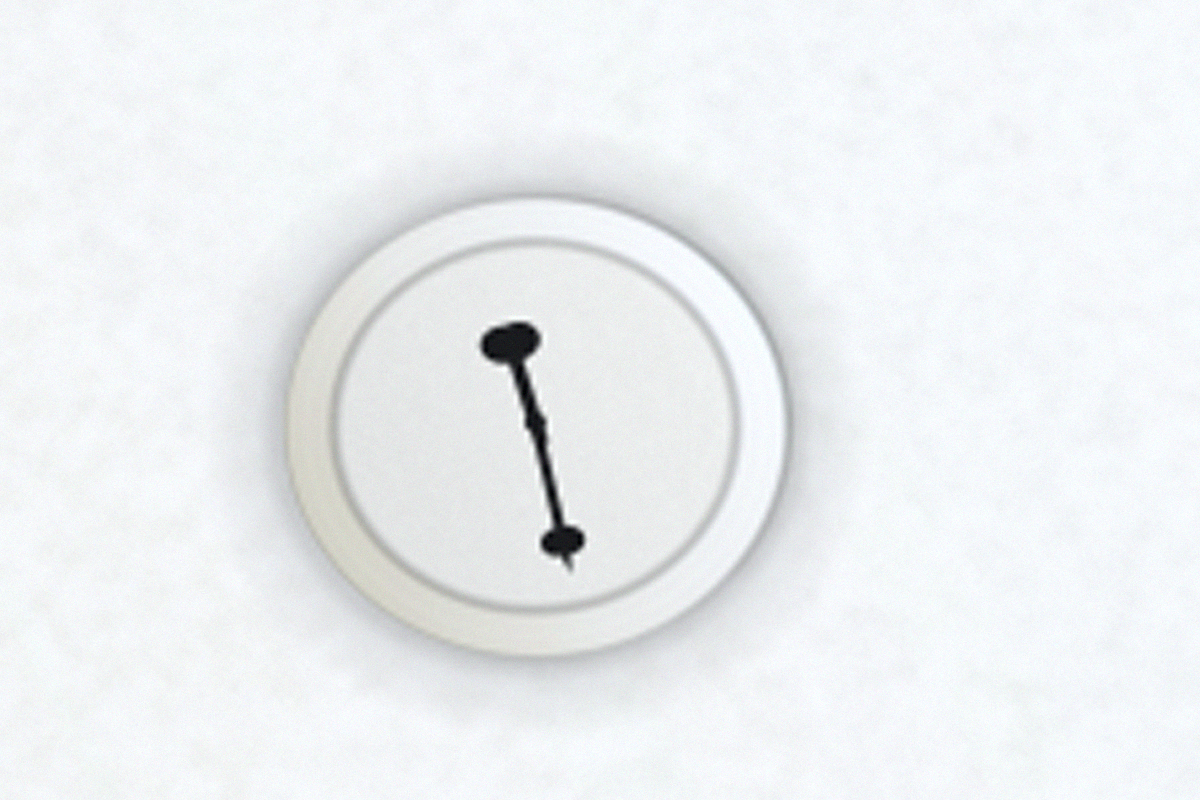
{"hour": 11, "minute": 28}
